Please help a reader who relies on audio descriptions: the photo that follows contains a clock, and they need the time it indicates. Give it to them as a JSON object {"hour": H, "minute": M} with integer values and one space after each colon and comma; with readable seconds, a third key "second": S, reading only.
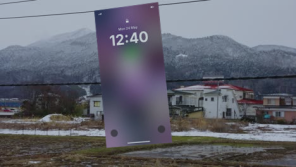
{"hour": 12, "minute": 40}
